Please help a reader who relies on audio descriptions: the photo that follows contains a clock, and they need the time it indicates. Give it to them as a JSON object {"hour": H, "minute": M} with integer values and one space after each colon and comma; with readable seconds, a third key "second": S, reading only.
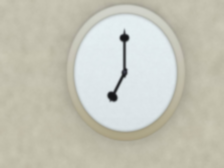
{"hour": 7, "minute": 0}
